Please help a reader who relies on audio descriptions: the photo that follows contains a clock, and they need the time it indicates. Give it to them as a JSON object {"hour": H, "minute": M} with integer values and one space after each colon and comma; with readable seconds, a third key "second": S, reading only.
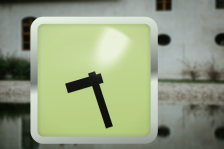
{"hour": 8, "minute": 27}
